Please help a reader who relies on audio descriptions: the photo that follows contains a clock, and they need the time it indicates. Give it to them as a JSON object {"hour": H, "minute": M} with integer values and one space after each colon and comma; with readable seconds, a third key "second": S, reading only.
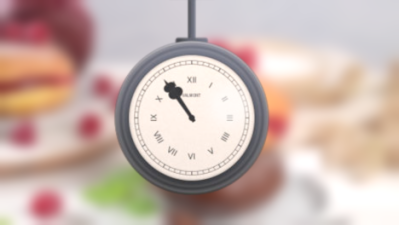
{"hour": 10, "minute": 54}
